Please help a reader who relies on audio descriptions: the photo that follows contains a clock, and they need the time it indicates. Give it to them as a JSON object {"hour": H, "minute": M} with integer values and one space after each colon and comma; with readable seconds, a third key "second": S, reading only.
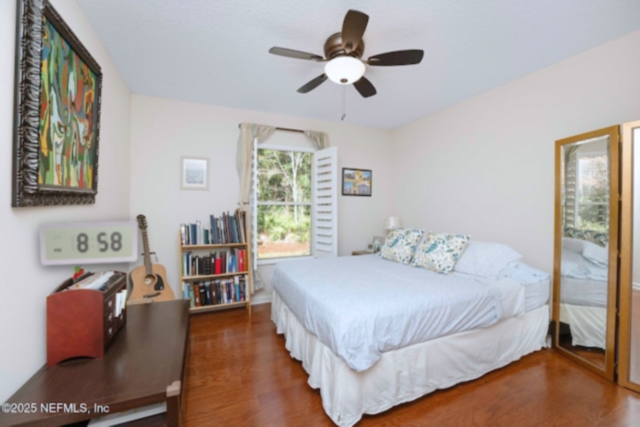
{"hour": 8, "minute": 58}
